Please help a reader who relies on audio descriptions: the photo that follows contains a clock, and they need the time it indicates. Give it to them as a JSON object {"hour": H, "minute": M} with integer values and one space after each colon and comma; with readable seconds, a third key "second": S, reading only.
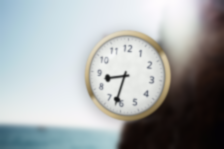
{"hour": 8, "minute": 32}
